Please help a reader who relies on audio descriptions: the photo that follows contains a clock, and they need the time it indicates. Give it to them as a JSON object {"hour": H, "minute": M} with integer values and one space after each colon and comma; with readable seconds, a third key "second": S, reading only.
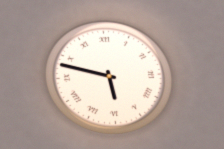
{"hour": 5, "minute": 48}
